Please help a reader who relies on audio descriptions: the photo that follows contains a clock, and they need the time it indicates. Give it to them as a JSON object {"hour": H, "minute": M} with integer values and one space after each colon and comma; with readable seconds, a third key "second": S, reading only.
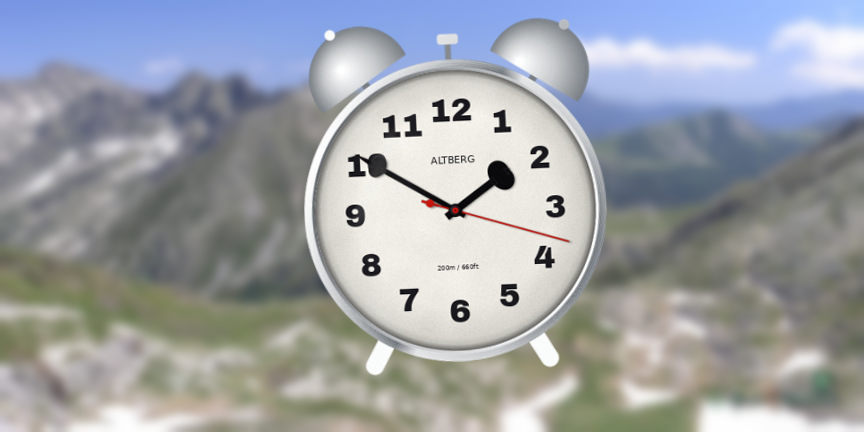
{"hour": 1, "minute": 50, "second": 18}
